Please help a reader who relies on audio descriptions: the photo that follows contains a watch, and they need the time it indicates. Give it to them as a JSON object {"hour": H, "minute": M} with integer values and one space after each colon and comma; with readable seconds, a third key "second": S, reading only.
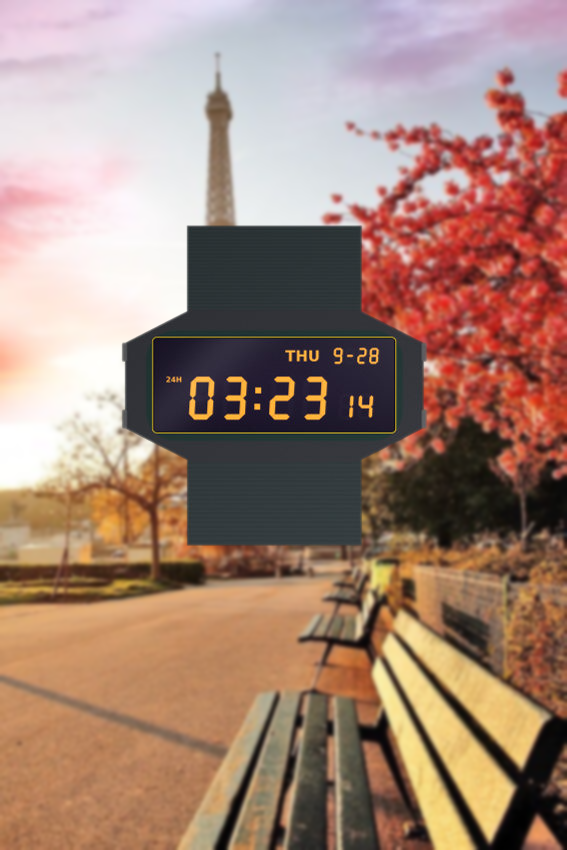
{"hour": 3, "minute": 23, "second": 14}
